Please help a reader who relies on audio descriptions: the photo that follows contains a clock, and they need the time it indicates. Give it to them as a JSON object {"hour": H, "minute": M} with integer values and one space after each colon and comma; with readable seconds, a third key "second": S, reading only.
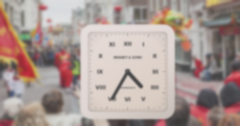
{"hour": 4, "minute": 35}
